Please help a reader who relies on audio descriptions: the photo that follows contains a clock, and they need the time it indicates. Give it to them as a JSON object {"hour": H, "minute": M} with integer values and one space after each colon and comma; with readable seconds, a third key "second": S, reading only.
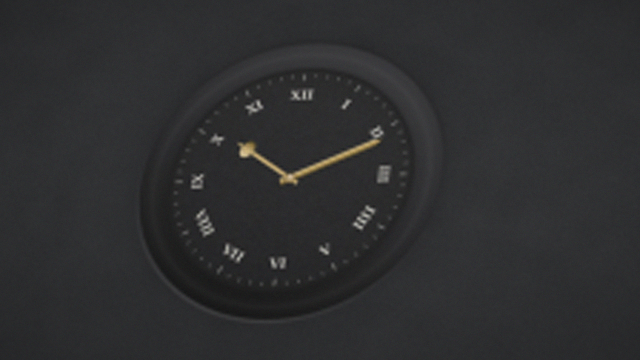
{"hour": 10, "minute": 11}
